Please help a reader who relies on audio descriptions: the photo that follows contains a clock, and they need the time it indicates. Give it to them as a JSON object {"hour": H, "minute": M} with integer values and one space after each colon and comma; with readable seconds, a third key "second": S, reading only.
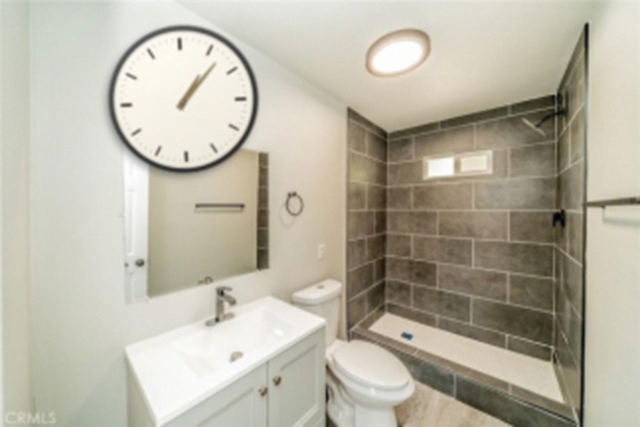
{"hour": 1, "minute": 7}
